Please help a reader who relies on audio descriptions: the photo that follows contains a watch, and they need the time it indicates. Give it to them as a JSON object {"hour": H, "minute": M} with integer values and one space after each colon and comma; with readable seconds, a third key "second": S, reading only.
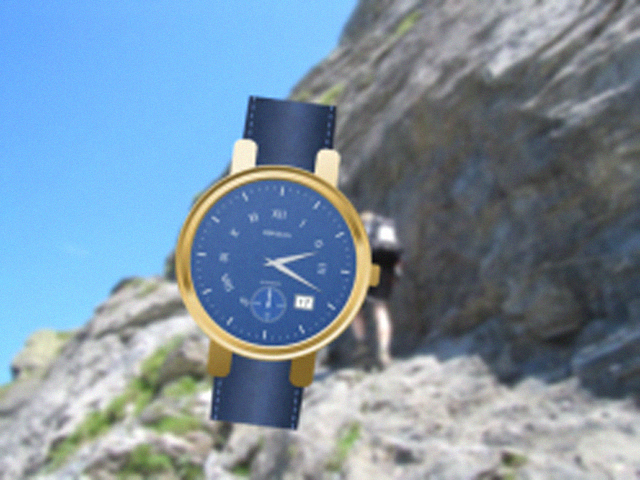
{"hour": 2, "minute": 19}
